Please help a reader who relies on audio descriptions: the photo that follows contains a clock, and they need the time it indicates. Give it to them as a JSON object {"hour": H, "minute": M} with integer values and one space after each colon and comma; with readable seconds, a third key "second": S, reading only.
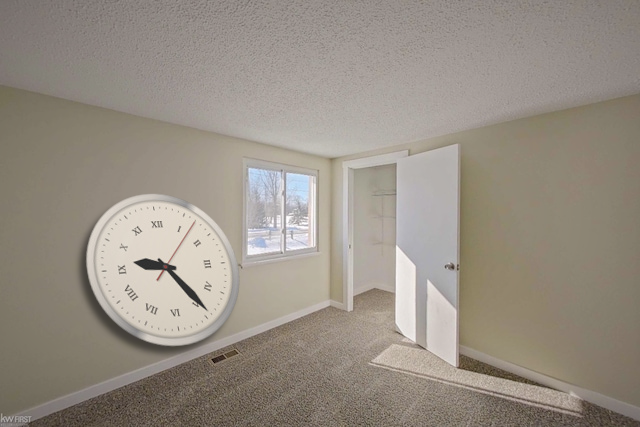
{"hour": 9, "minute": 24, "second": 7}
